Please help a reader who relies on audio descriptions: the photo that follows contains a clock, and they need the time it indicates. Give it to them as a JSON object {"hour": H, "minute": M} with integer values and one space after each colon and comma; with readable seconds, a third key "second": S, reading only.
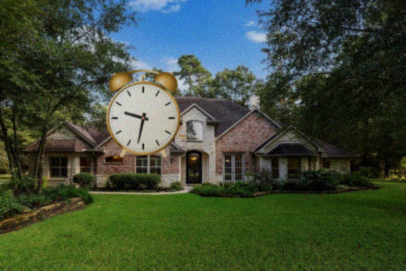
{"hour": 9, "minute": 32}
